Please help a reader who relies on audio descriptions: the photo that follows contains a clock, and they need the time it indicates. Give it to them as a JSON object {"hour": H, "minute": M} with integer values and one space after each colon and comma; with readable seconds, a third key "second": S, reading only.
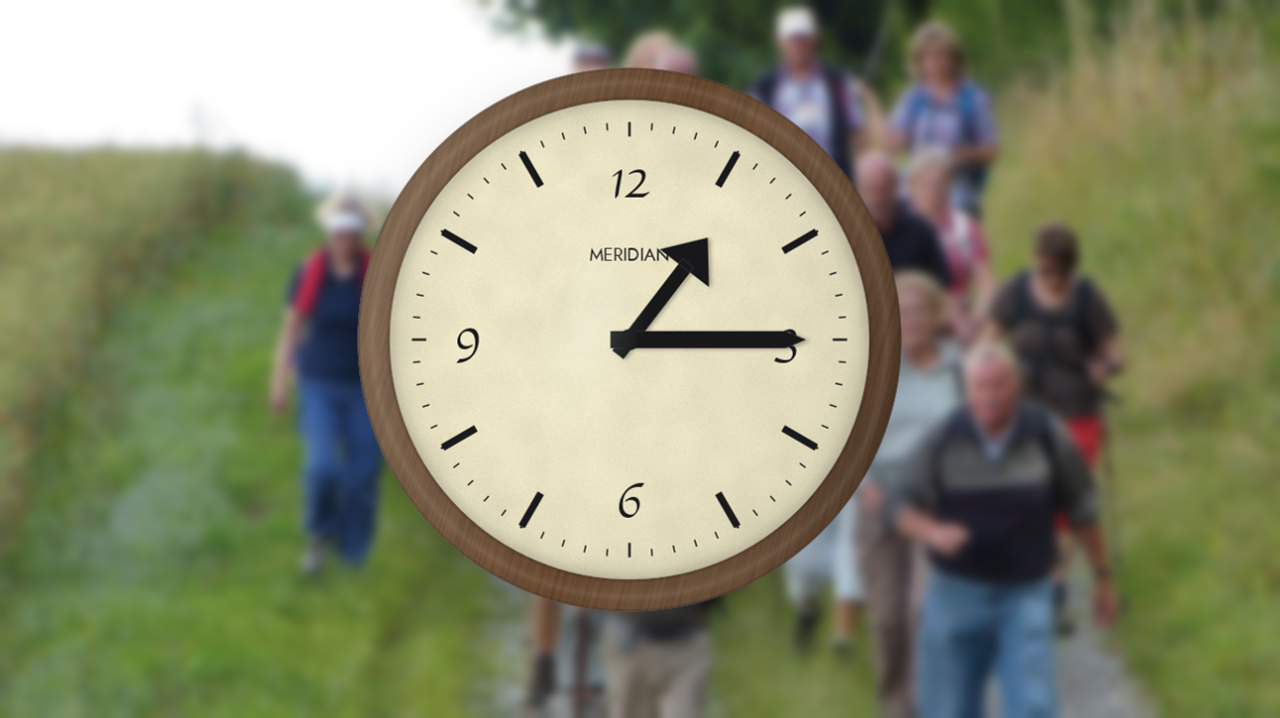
{"hour": 1, "minute": 15}
